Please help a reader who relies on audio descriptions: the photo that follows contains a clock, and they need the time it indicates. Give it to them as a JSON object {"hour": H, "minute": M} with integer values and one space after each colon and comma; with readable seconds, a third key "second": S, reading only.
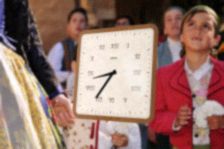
{"hour": 8, "minute": 36}
